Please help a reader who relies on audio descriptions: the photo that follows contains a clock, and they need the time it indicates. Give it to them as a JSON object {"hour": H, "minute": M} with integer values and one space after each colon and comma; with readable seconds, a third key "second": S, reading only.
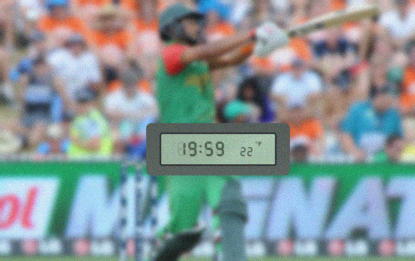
{"hour": 19, "minute": 59}
